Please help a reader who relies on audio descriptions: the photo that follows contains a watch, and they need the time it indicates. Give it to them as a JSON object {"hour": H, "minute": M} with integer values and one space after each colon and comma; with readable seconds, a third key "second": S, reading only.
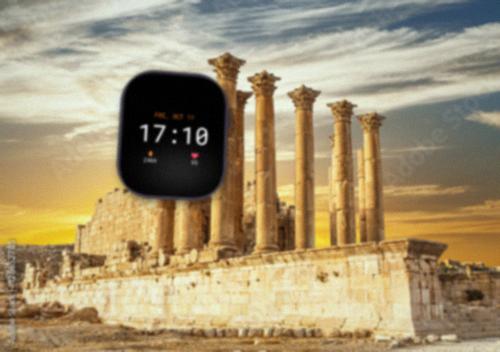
{"hour": 17, "minute": 10}
